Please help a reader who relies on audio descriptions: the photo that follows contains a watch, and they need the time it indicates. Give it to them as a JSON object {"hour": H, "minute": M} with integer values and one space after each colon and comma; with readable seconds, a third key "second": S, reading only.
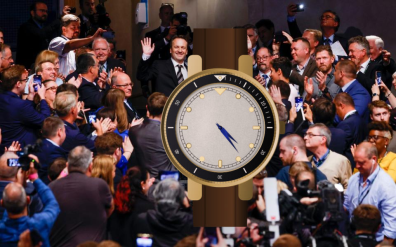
{"hour": 4, "minute": 24}
